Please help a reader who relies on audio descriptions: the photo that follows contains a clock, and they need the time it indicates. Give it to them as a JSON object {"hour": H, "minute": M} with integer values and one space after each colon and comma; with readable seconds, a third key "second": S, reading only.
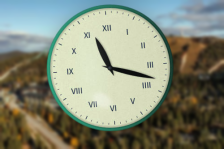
{"hour": 11, "minute": 18}
